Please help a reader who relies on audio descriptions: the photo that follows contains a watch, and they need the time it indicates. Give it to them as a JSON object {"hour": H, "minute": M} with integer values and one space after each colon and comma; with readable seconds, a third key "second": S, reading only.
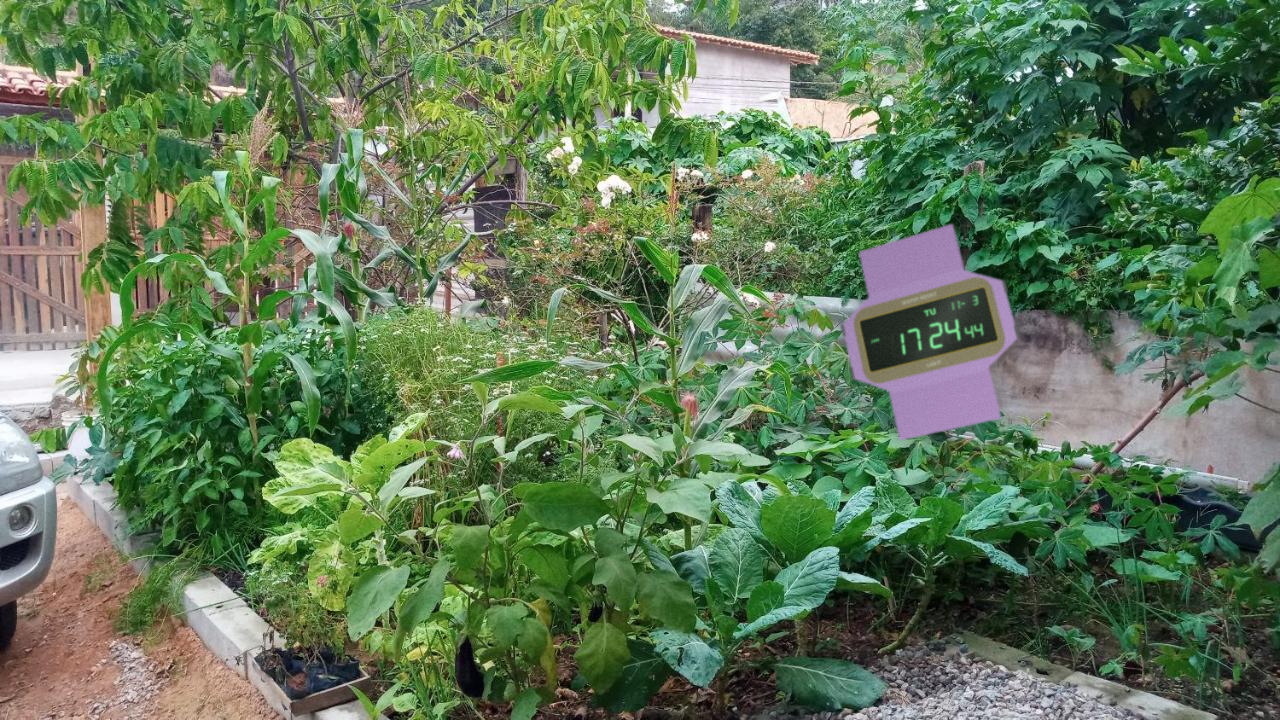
{"hour": 17, "minute": 24, "second": 44}
